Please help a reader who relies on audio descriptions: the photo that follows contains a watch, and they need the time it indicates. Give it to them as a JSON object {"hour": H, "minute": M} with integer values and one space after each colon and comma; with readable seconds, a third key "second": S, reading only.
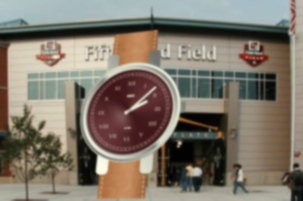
{"hour": 2, "minute": 8}
